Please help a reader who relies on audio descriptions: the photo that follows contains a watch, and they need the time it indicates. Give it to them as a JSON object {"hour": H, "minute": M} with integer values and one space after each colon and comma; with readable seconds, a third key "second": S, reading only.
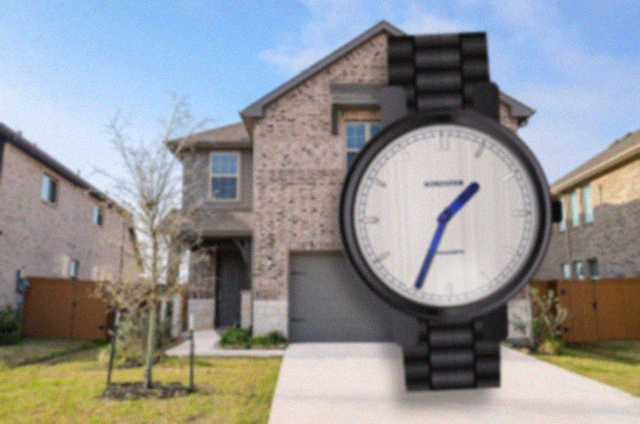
{"hour": 1, "minute": 34}
